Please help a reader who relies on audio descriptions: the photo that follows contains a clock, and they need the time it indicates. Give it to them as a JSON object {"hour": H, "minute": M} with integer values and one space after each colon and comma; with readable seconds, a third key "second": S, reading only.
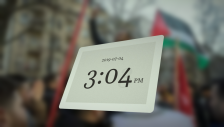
{"hour": 3, "minute": 4}
